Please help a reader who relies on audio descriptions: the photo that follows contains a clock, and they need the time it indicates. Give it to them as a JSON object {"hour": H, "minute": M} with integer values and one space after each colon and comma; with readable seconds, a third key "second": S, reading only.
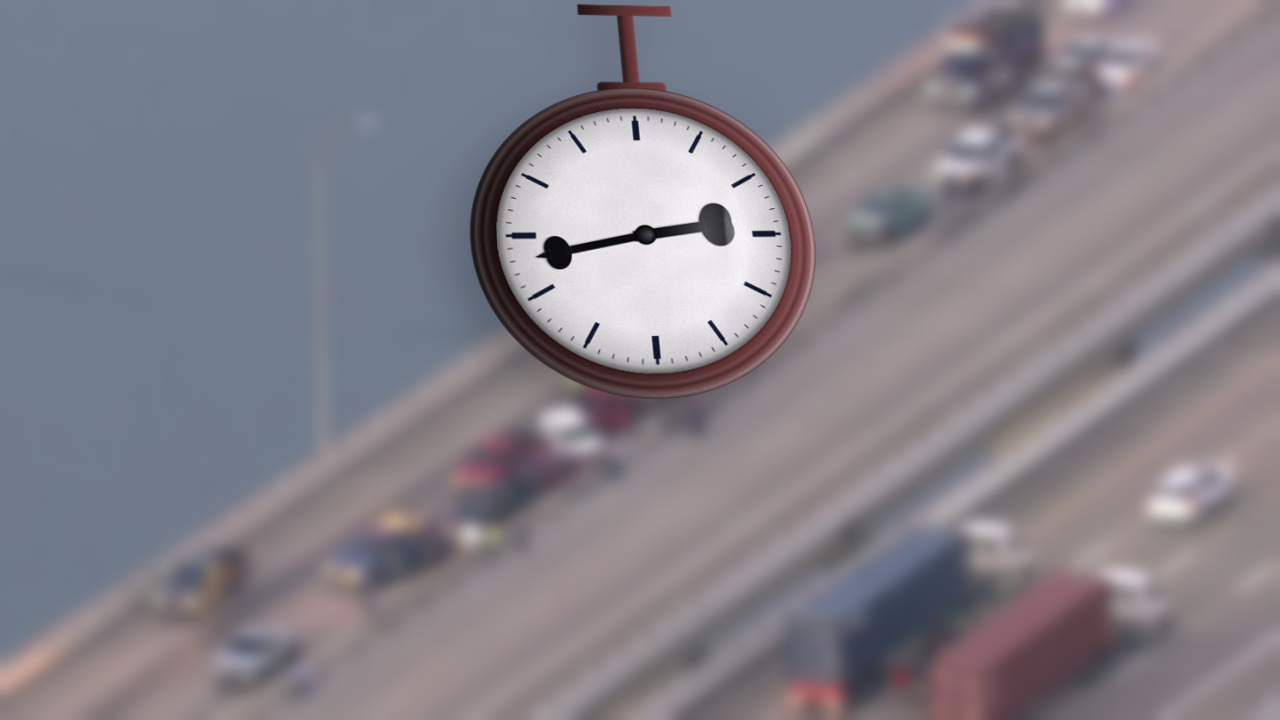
{"hour": 2, "minute": 43}
